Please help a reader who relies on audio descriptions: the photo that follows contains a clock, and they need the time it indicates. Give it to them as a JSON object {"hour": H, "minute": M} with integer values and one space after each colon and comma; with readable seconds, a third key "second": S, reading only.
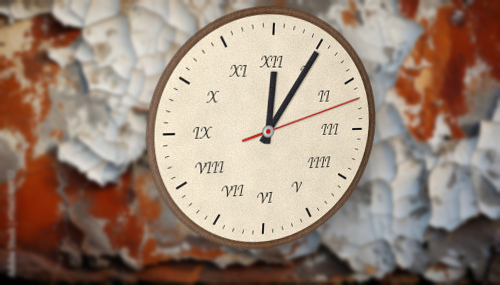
{"hour": 12, "minute": 5, "second": 12}
